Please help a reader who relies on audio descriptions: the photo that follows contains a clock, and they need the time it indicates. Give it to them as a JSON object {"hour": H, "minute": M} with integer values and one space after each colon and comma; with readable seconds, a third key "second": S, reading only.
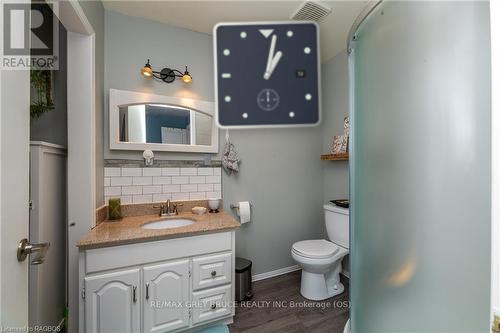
{"hour": 1, "minute": 2}
